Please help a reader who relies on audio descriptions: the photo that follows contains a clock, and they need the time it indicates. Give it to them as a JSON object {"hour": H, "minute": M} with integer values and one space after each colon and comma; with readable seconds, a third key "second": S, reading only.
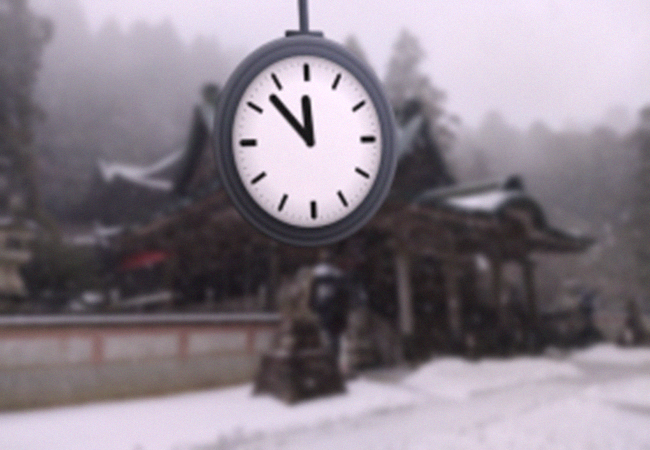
{"hour": 11, "minute": 53}
